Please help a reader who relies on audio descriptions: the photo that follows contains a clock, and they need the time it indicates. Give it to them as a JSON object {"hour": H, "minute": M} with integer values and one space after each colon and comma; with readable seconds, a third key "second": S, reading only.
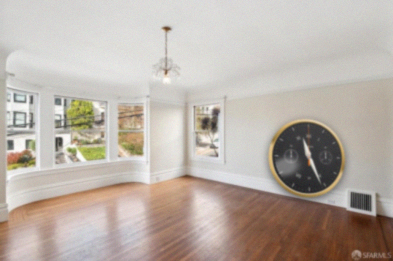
{"hour": 11, "minute": 26}
